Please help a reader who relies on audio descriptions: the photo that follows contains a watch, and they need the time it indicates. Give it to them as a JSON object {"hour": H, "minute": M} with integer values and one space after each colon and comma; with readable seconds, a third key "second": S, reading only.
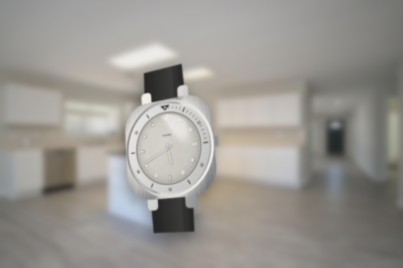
{"hour": 5, "minute": 41}
